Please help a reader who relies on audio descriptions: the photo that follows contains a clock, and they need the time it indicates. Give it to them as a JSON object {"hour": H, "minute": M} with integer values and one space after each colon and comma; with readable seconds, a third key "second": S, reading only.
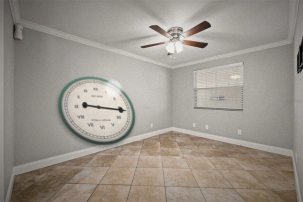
{"hour": 9, "minute": 16}
